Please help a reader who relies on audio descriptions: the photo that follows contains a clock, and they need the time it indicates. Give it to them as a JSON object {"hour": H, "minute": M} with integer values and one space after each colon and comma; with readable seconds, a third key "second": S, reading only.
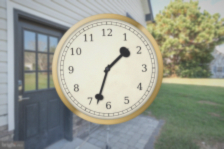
{"hour": 1, "minute": 33}
